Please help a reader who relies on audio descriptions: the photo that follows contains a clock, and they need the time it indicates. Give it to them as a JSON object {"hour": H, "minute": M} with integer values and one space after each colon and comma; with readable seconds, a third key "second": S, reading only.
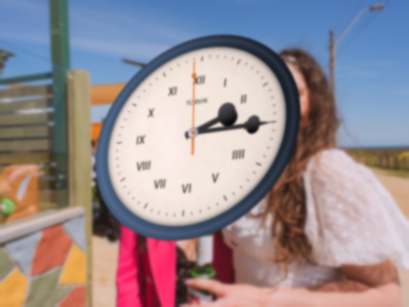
{"hour": 2, "minute": 14, "second": 59}
